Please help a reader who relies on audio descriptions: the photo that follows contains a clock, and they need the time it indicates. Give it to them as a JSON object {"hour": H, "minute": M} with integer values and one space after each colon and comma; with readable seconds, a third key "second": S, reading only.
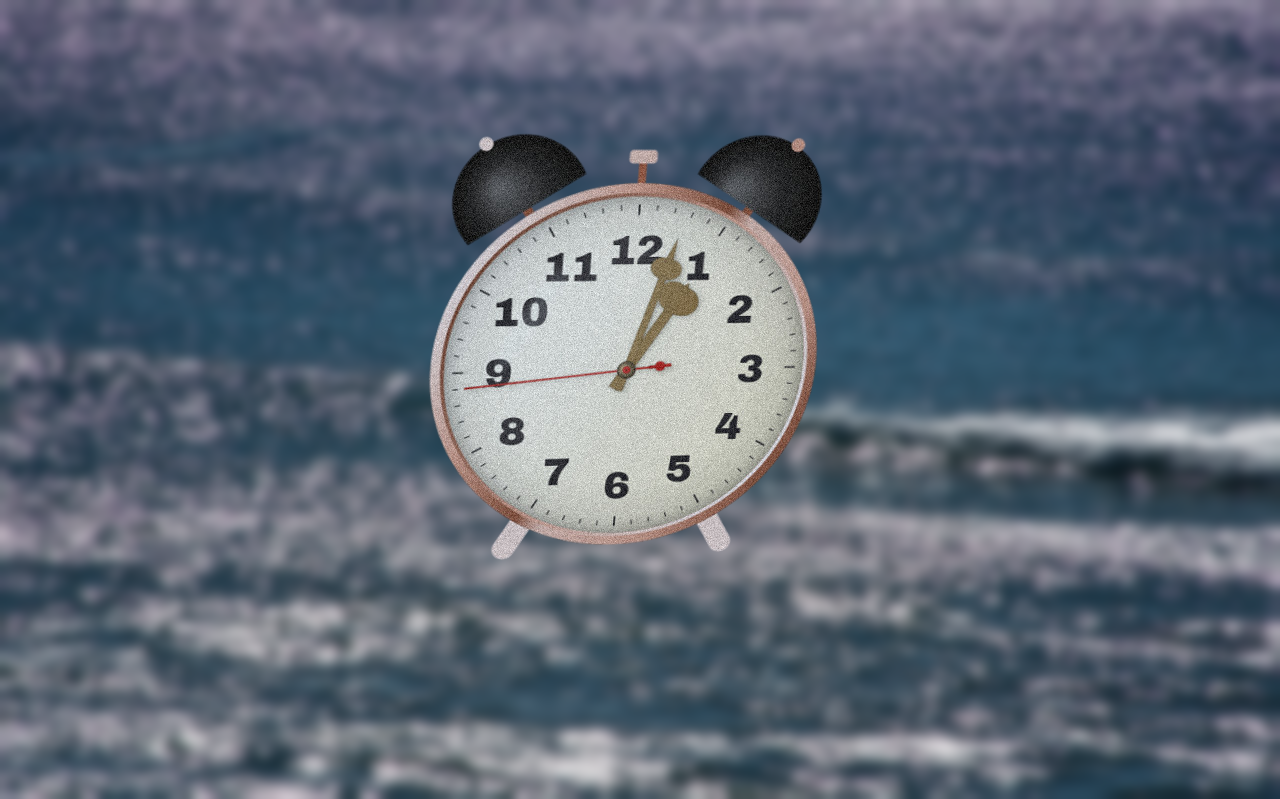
{"hour": 1, "minute": 2, "second": 44}
